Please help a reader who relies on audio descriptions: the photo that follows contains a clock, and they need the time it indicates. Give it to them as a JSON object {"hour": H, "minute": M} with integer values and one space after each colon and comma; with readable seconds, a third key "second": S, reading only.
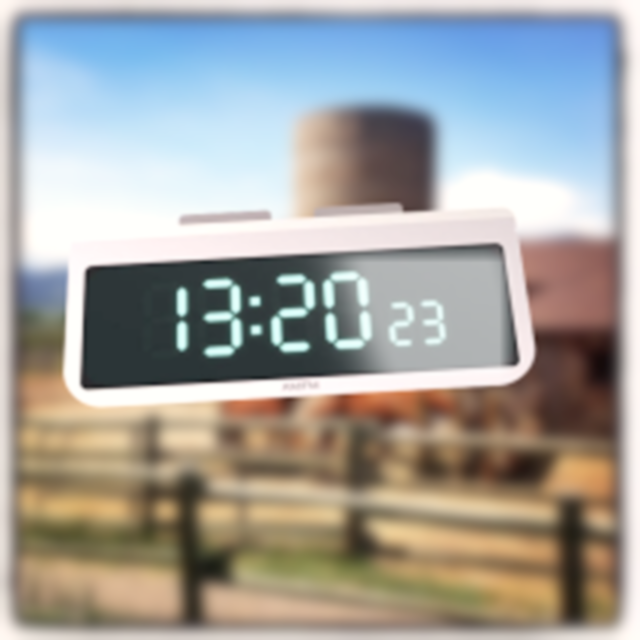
{"hour": 13, "minute": 20, "second": 23}
